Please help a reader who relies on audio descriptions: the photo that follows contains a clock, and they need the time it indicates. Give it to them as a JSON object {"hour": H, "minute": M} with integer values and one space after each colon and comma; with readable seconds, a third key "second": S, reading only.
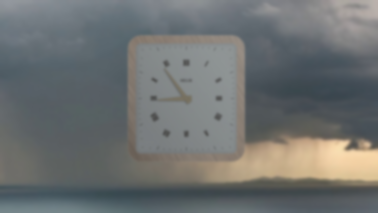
{"hour": 8, "minute": 54}
